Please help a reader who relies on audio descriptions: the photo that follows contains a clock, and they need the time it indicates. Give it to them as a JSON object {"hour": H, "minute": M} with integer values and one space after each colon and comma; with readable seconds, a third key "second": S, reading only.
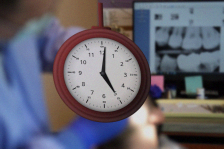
{"hour": 5, "minute": 1}
